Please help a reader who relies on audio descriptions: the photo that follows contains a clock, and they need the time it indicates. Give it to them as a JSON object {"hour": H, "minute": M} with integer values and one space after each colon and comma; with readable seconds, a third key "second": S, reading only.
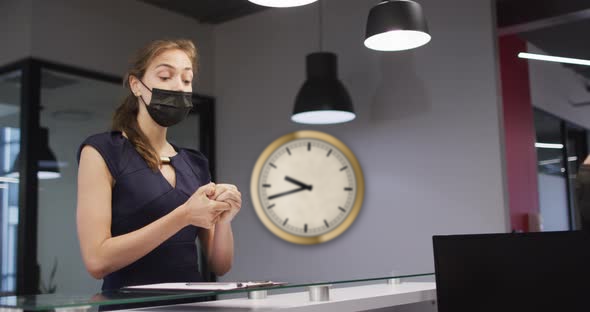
{"hour": 9, "minute": 42}
